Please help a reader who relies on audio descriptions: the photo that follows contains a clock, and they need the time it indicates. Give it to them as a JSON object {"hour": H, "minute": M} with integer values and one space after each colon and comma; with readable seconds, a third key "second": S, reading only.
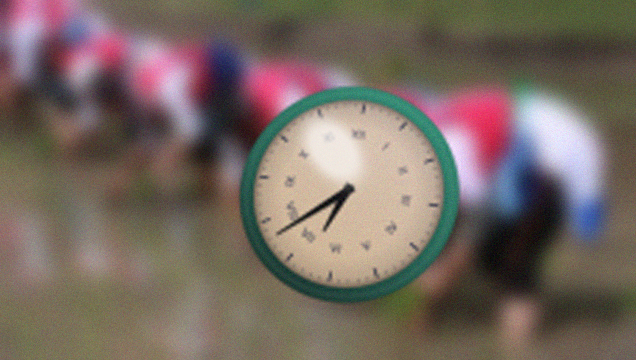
{"hour": 6, "minute": 38}
